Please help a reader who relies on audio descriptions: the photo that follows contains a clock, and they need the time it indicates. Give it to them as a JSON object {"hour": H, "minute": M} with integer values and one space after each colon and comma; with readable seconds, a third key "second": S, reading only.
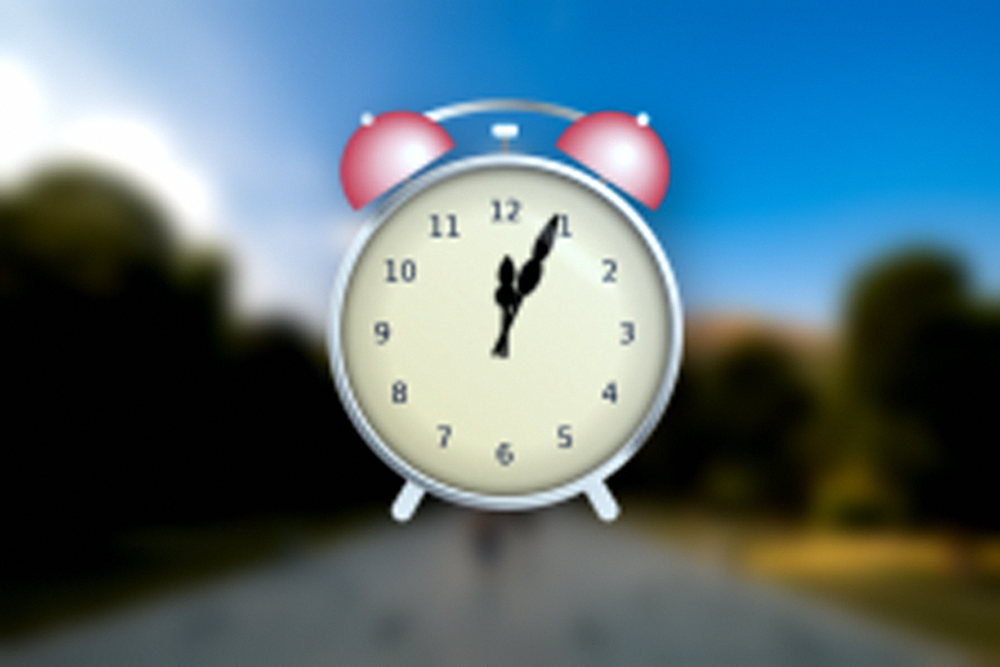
{"hour": 12, "minute": 4}
